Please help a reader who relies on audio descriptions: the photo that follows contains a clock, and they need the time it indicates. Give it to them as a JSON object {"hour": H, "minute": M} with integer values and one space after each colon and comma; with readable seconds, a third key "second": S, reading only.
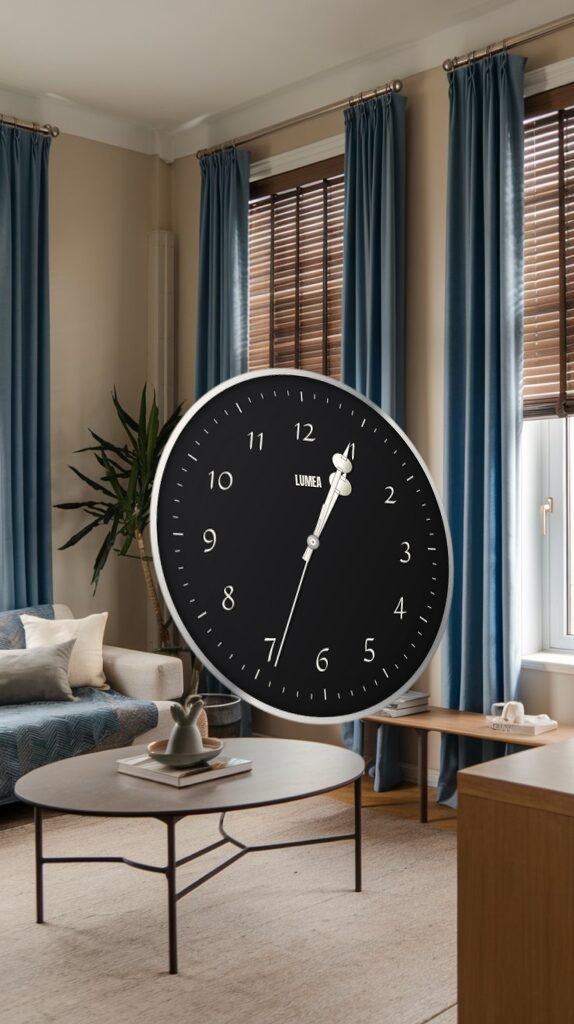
{"hour": 1, "minute": 4, "second": 34}
